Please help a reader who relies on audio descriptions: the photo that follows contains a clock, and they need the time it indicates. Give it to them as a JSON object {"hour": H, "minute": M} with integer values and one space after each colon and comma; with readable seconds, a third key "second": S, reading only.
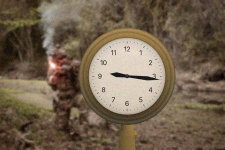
{"hour": 9, "minute": 16}
